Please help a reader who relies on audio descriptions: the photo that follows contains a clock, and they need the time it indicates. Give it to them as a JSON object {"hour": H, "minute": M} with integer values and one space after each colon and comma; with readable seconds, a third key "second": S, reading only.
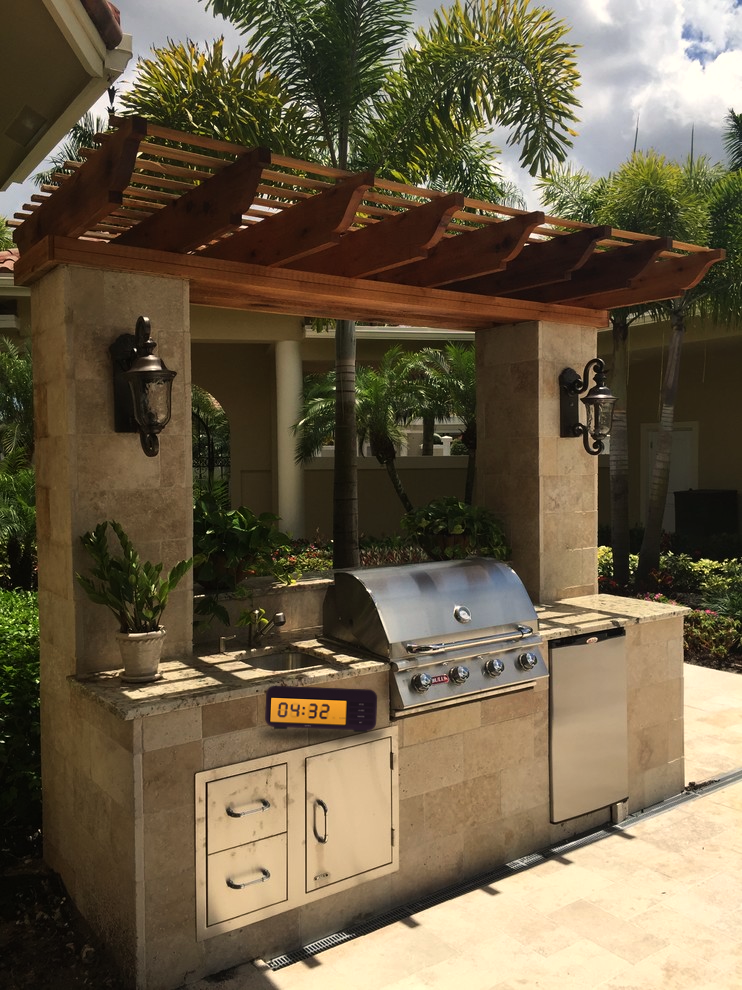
{"hour": 4, "minute": 32}
